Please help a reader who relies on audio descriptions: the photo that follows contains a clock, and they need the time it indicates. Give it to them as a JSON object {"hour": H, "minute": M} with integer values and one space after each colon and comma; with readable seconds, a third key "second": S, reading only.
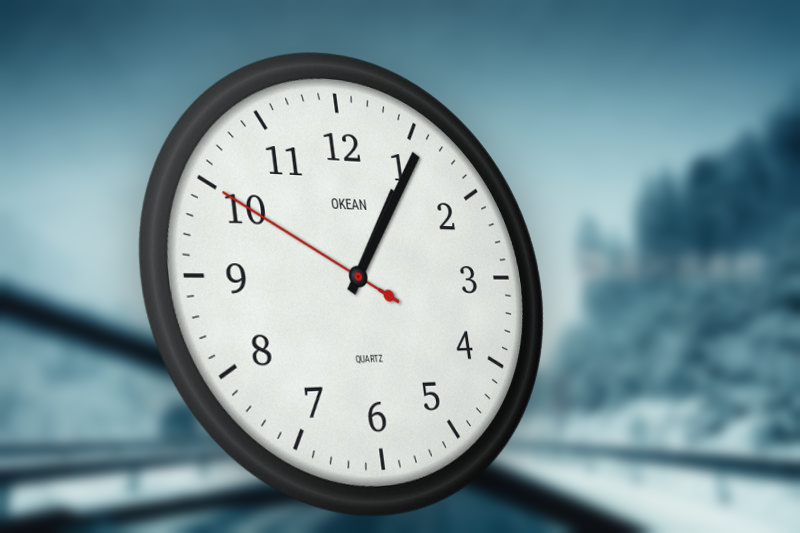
{"hour": 1, "minute": 5, "second": 50}
